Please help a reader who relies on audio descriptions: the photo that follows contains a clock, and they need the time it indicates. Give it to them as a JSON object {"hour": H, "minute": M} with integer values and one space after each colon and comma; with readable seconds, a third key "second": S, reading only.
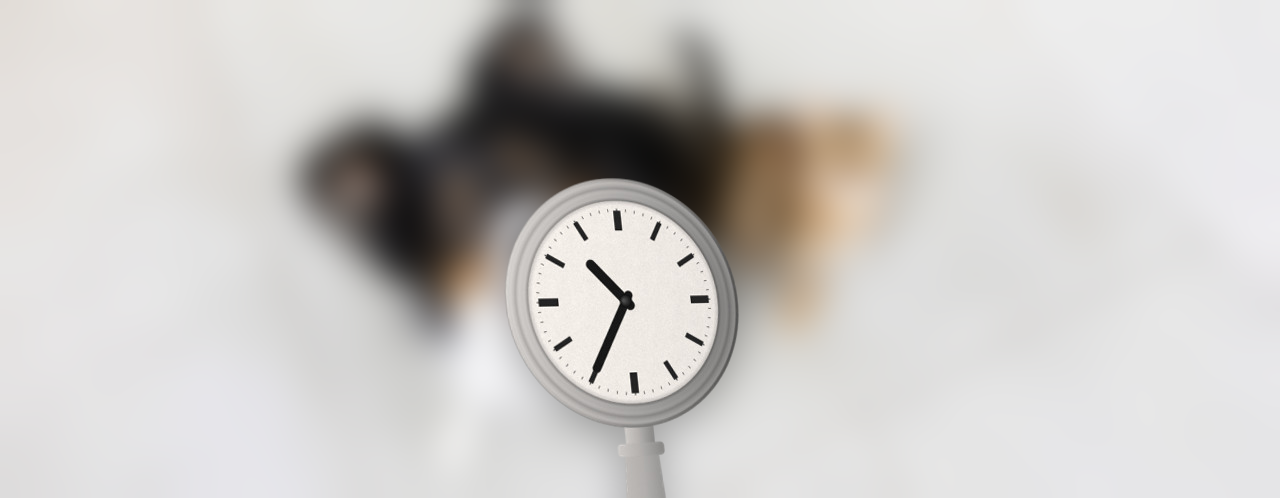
{"hour": 10, "minute": 35}
